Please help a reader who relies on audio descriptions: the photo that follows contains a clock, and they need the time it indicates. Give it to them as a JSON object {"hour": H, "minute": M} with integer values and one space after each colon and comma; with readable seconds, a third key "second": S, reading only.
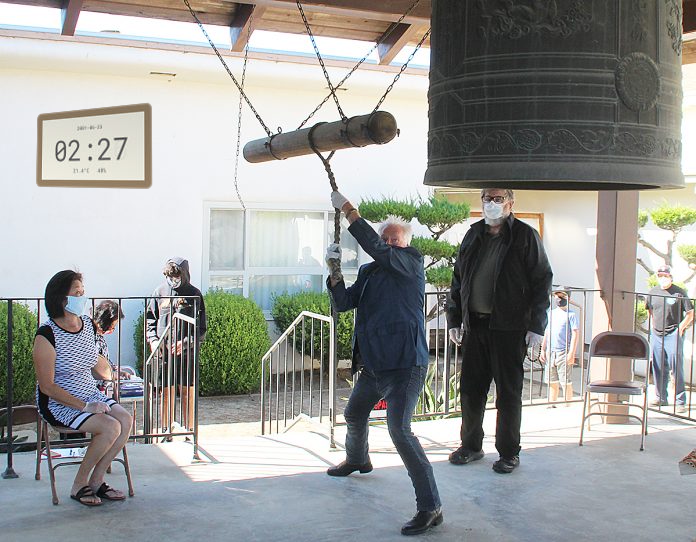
{"hour": 2, "minute": 27}
